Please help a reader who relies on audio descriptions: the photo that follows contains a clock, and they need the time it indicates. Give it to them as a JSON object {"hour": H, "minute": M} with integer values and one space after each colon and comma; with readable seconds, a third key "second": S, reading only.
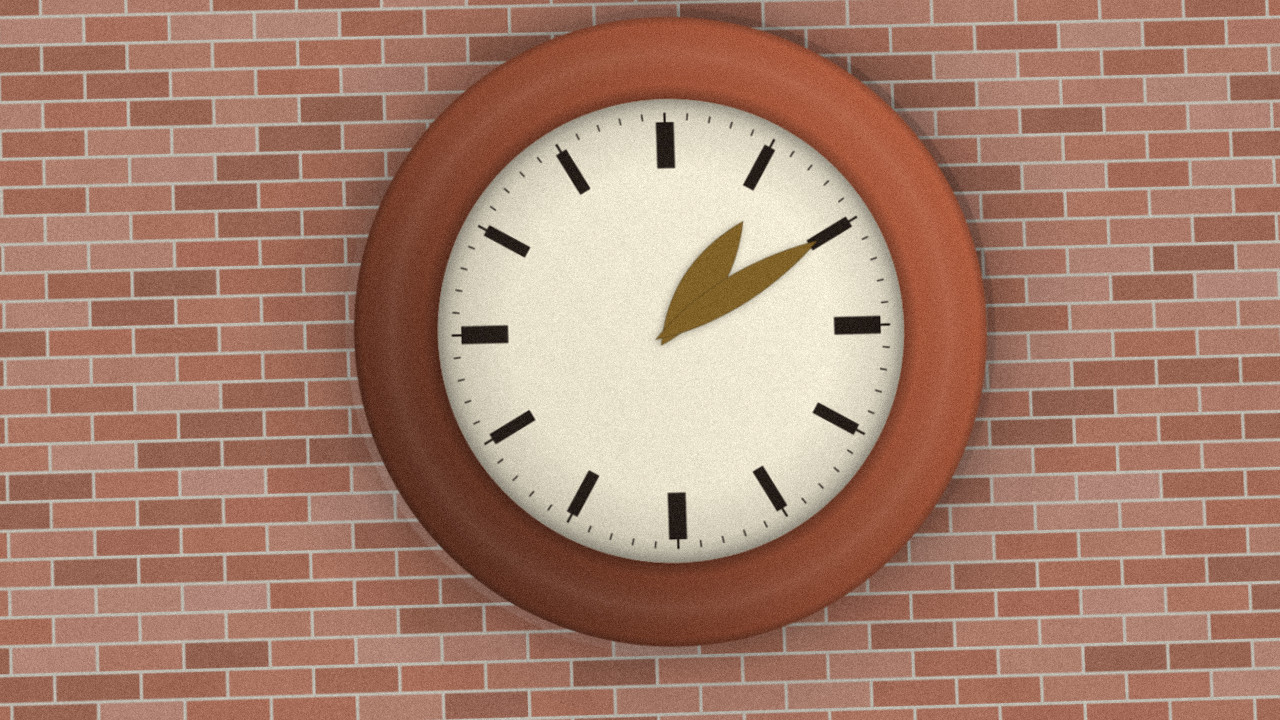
{"hour": 1, "minute": 10}
